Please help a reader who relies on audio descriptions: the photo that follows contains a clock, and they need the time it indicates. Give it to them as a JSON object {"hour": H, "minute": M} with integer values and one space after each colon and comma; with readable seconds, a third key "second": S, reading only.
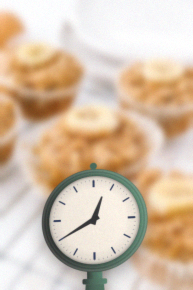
{"hour": 12, "minute": 40}
